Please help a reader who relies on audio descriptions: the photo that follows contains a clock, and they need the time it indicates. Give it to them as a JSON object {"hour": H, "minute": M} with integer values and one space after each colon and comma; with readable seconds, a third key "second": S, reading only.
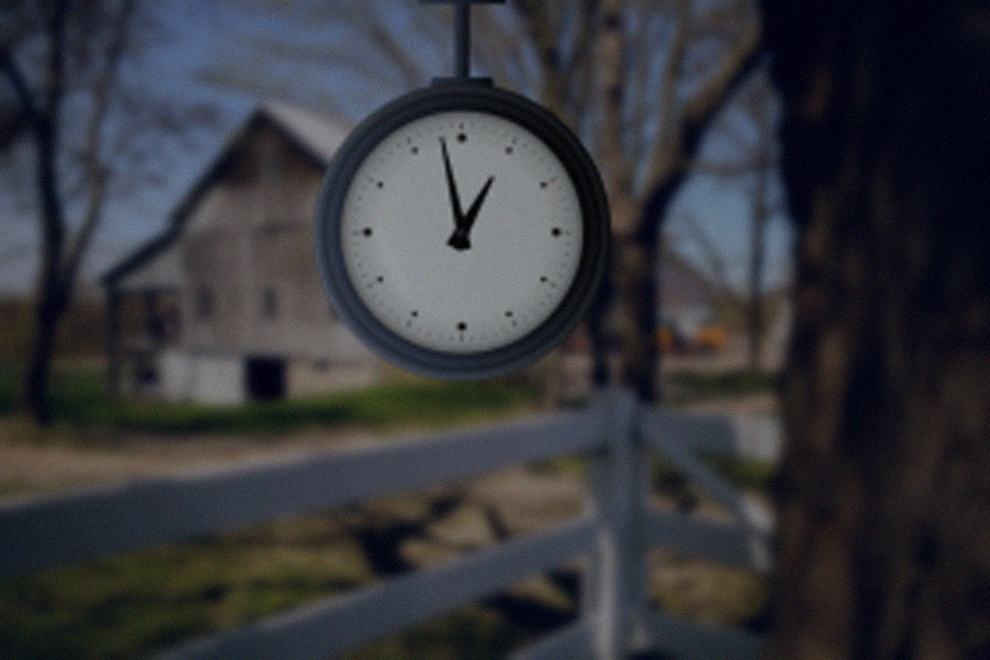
{"hour": 12, "minute": 58}
